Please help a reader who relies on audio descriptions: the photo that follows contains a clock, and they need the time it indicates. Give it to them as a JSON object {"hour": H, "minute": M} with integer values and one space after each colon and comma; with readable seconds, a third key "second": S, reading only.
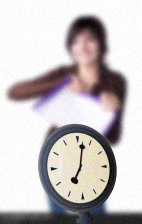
{"hour": 7, "minute": 2}
